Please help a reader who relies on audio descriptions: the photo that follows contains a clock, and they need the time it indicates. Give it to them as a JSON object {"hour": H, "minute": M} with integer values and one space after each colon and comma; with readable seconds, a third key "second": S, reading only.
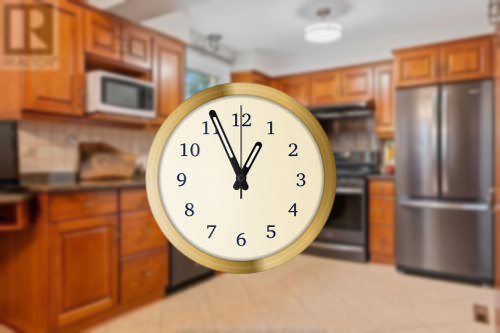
{"hour": 12, "minute": 56, "second": 0}
